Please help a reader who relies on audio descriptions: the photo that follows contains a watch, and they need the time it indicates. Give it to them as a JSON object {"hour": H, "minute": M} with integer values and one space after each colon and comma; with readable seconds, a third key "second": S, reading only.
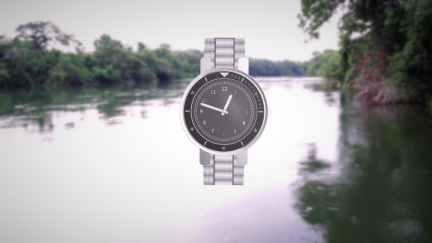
{"hour": 12, "minute": 48}
